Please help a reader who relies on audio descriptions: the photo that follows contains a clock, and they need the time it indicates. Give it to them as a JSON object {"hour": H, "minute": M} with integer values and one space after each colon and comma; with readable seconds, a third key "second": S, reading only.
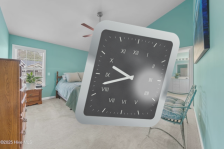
{"hour": 9, "minute": 42}
